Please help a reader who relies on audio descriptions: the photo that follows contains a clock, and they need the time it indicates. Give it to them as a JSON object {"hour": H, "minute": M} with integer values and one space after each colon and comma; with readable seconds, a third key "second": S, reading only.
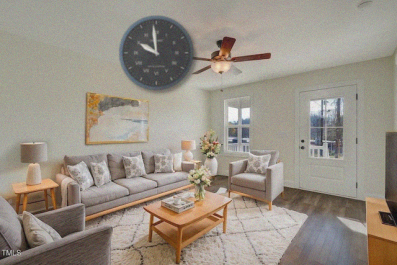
{"hour": 9, "minute": 59}
